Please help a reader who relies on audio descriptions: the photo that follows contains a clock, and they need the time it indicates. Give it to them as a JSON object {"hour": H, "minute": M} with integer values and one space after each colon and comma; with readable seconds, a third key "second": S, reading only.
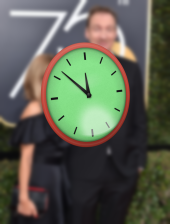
{"hour": 11, "minute": 52}
